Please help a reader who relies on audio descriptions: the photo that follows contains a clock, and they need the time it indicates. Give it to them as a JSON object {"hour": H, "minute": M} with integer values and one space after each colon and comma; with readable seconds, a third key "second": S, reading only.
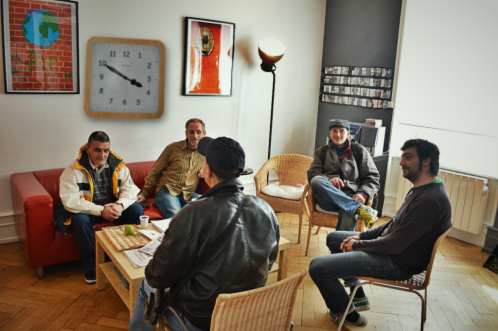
{"hour": 3, "minute": 50}
